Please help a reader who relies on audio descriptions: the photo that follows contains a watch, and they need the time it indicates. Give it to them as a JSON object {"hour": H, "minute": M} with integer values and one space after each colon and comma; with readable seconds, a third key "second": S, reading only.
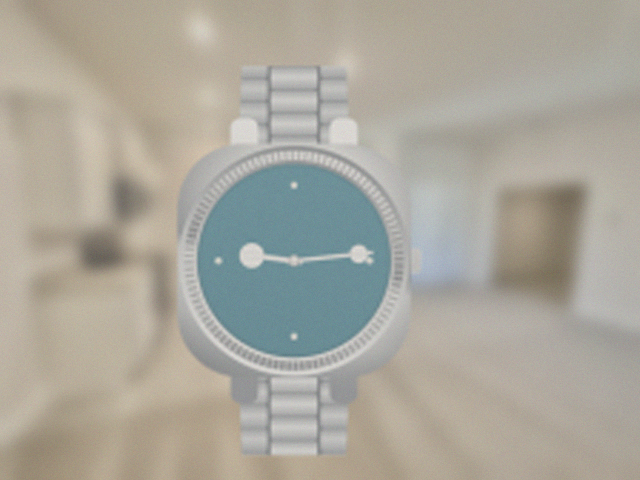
{"hour": 9, "minute": 14}
